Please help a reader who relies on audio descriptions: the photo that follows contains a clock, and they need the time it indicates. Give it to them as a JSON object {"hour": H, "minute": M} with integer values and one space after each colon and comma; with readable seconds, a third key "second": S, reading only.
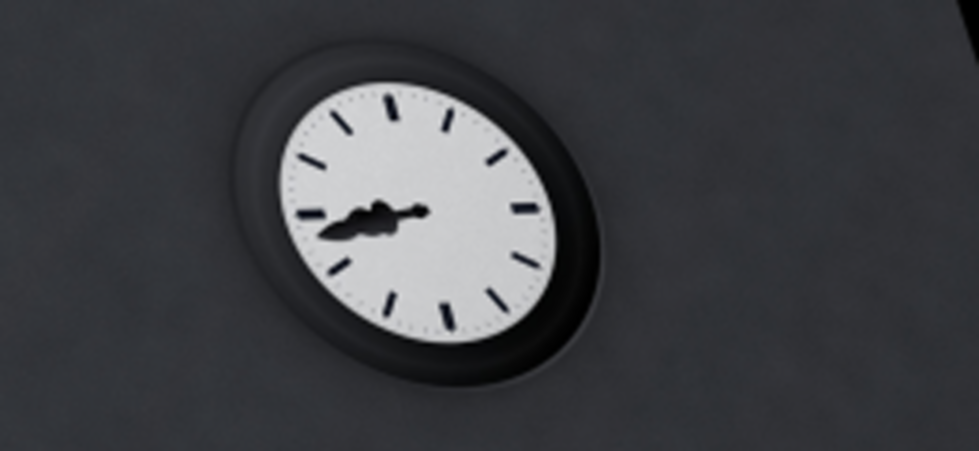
{"hour": 8, "minute": 43}
